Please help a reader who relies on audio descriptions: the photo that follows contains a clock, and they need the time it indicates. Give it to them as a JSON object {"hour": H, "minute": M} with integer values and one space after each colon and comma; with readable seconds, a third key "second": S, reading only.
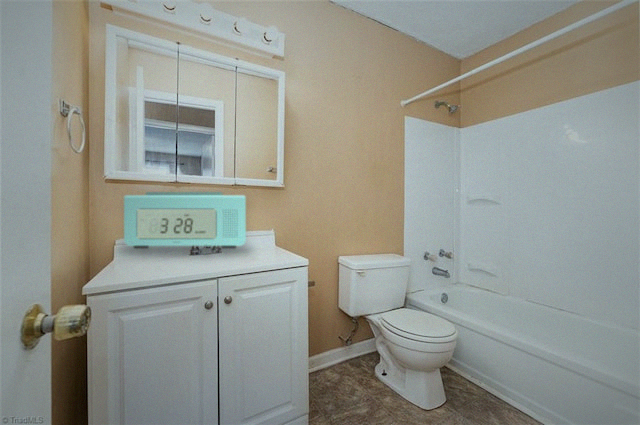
{"hour": 3, "minute": 28}
